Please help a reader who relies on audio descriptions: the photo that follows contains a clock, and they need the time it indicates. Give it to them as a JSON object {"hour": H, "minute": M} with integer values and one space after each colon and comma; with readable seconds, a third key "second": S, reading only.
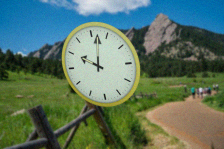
{"hour": 10, "minute": 2}
